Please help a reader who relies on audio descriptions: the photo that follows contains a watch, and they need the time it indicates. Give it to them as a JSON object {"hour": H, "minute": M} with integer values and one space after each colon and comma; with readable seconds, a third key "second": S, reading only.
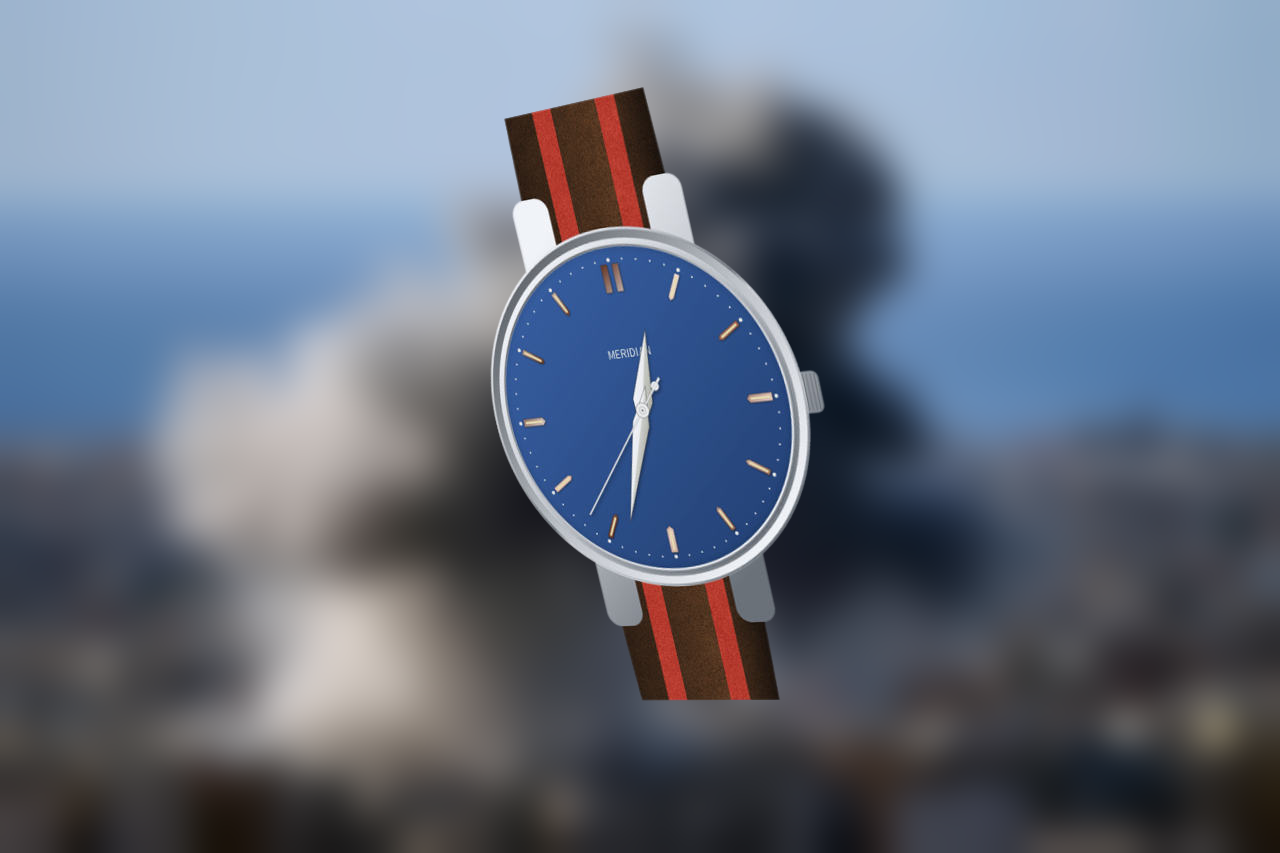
{"hour": 12, "minute": 33, "second": 37}
